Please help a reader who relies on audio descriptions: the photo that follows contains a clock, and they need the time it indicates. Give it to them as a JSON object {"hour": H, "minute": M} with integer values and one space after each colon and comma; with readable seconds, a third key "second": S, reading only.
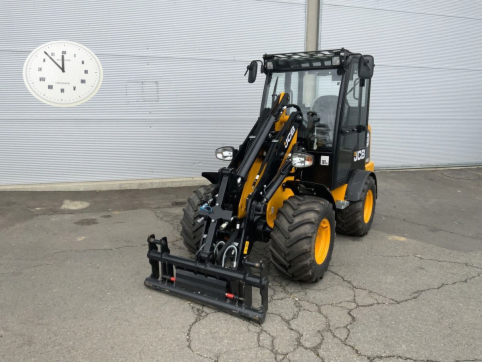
{"hour": 11, "minute": 53}
